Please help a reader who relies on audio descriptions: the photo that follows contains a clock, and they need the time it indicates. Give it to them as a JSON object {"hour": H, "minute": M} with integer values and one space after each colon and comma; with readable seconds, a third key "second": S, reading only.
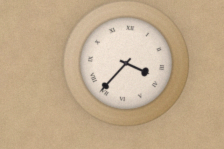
{"hour": 3, "minute": 36}
